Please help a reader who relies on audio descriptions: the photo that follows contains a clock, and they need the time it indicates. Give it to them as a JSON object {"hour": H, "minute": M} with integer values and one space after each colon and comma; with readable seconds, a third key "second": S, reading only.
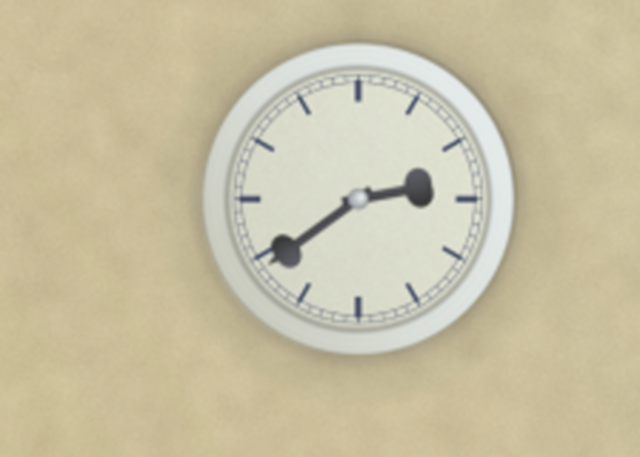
{"hour": 2, "minute": 39}
